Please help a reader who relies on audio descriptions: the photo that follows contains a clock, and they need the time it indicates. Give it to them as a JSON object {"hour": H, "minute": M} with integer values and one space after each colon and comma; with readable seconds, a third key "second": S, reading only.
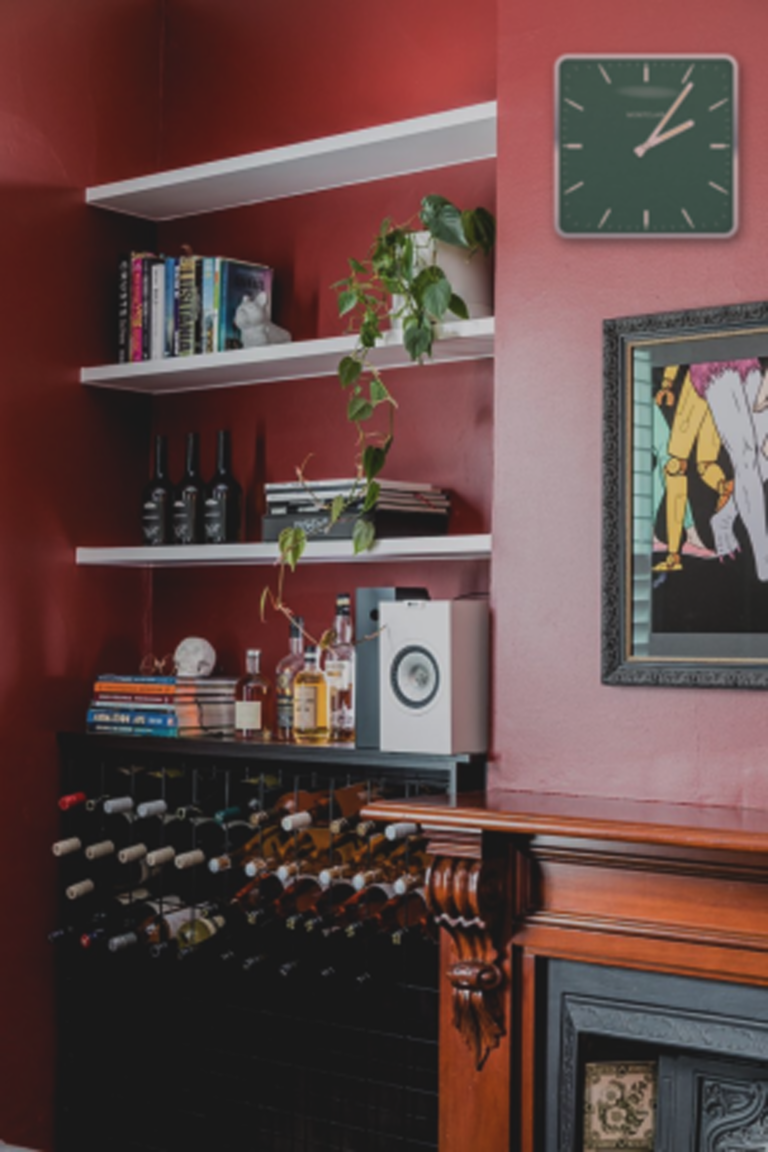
{"hour": 2, "minute": 6}
